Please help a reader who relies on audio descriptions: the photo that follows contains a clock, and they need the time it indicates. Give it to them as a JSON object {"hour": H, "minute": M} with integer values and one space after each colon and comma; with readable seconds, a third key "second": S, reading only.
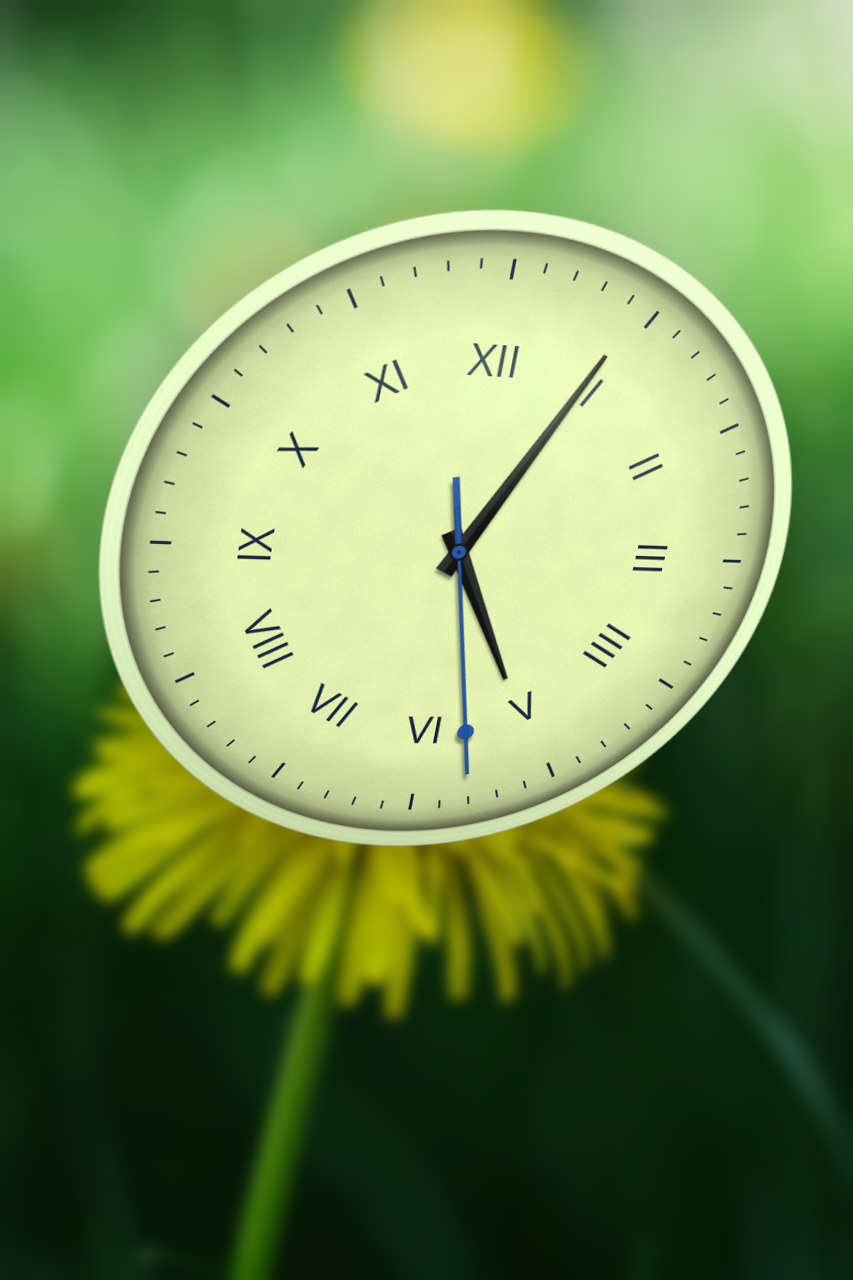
{"hour": 5, "minute": 4, "second": 28}
